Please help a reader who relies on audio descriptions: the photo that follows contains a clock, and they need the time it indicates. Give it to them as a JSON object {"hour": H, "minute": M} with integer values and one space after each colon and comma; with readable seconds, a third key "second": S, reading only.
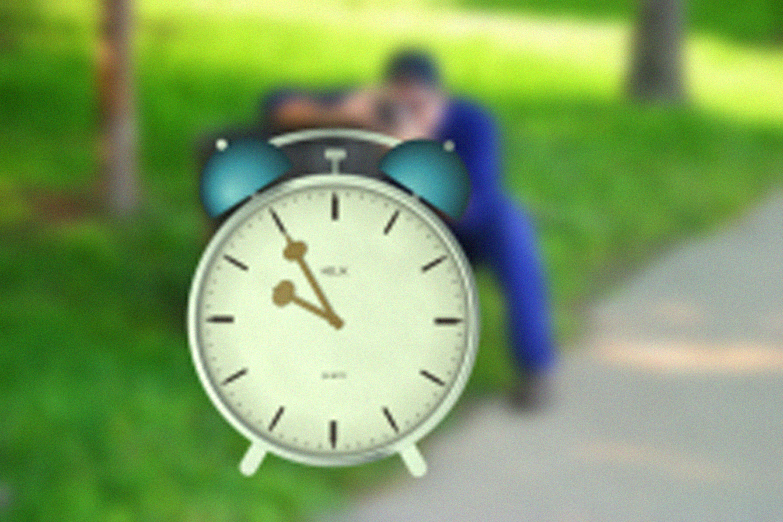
{"hour": 9, "minute": 55}
